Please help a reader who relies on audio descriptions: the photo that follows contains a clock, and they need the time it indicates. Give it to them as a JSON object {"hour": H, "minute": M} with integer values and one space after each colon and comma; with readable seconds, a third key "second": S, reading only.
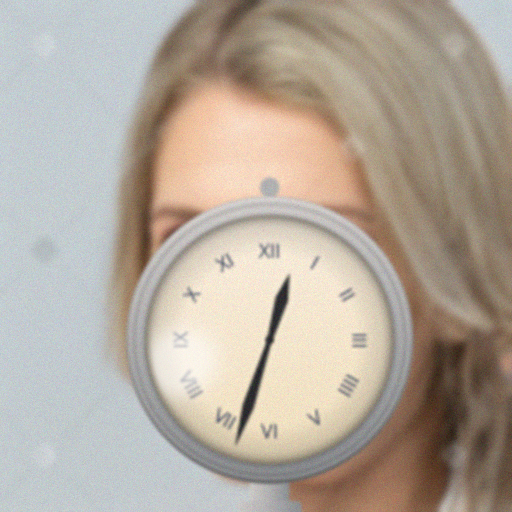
{"hour": 12, "minute": 33}
